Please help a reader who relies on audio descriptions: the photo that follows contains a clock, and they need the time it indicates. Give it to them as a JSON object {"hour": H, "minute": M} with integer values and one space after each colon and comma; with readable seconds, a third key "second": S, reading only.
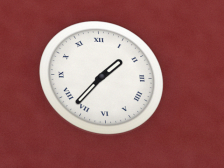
{"hour": 1, "minute": 37}
